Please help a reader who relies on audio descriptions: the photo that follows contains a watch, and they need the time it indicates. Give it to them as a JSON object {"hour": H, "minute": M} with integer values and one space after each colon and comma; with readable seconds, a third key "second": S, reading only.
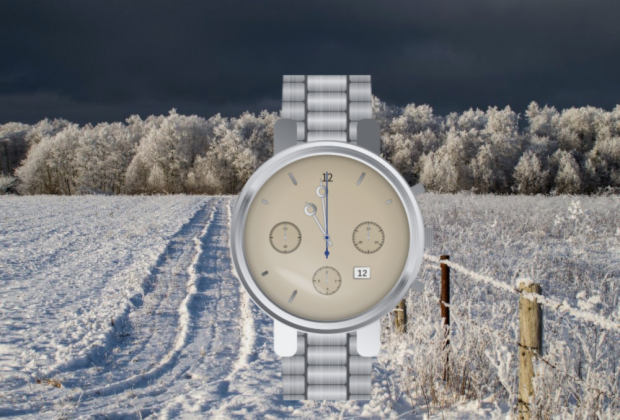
{"hour": 10, "minute": 59}
